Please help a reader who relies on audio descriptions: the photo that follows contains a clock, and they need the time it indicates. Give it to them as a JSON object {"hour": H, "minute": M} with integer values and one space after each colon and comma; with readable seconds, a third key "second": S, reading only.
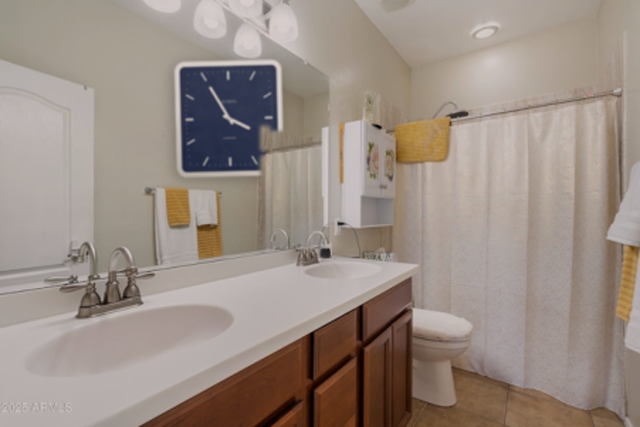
{"hour": 3, "minute": 55}
